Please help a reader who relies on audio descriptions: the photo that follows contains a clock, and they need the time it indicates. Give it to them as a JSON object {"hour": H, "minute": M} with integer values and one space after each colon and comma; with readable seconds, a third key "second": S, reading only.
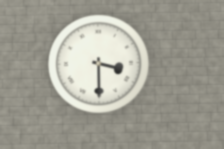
{"hour": 3, "minute": 30}
